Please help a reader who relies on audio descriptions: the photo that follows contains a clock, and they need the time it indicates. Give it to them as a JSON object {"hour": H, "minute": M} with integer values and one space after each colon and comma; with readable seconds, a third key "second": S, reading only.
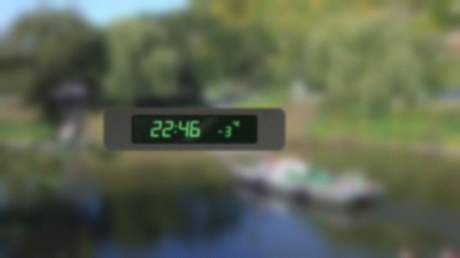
{"hour": 22, "minute": 46}
